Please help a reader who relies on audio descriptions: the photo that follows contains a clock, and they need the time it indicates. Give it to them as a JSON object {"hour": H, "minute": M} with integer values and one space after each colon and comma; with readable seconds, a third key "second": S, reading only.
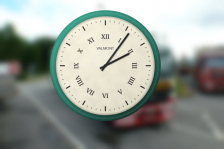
{"hour": 2, "minute": 6}
